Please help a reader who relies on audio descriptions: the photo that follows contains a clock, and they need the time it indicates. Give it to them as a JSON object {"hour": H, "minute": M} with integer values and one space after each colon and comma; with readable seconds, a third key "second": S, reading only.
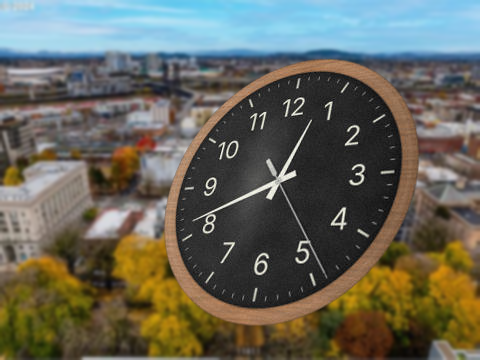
{"hour": 12, "minute": 41, "second": 24}
